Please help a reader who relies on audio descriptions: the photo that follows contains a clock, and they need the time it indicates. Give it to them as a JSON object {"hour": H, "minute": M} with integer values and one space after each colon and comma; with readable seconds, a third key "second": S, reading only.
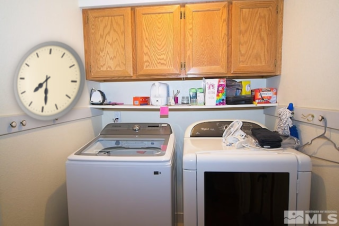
{"hour": 7, "minute": 29}
